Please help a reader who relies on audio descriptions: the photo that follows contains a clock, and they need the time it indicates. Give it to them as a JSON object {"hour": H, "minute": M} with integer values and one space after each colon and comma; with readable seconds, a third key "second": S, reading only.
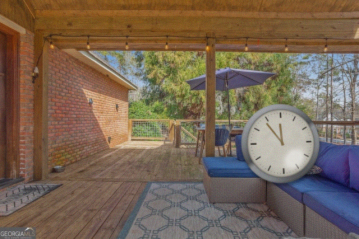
{"hour": 11, "minute": 54}
